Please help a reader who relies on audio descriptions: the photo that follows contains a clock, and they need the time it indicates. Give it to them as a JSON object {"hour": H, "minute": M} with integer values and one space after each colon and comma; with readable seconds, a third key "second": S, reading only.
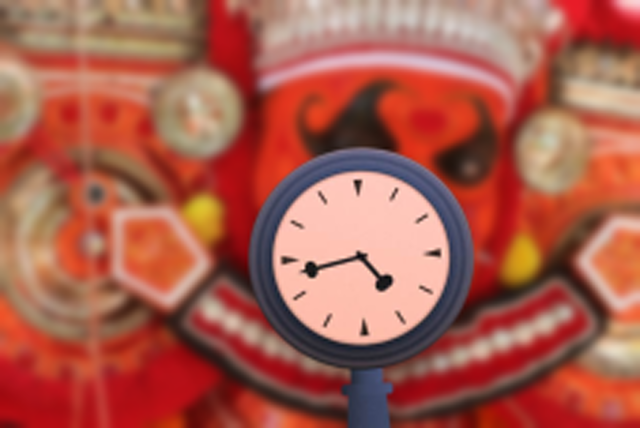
{"hour": 4, "minute": 43}
